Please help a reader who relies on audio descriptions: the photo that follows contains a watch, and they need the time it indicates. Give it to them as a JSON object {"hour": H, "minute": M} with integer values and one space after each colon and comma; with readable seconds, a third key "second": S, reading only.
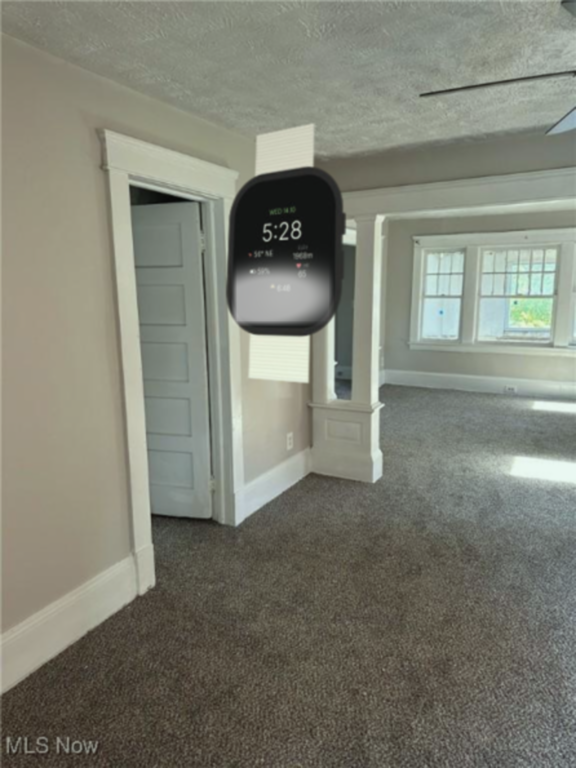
{"hour": 5, "minute": 28}
